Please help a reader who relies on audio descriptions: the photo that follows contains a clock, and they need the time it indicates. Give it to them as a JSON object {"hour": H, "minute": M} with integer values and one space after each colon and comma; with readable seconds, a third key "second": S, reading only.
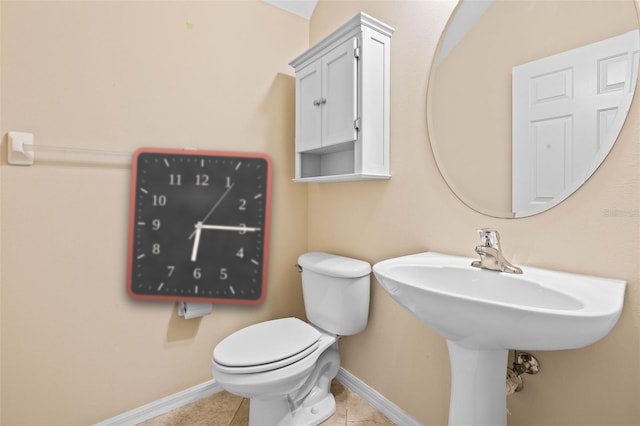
{"hour": 6, "minute": 15, "second": 6}
